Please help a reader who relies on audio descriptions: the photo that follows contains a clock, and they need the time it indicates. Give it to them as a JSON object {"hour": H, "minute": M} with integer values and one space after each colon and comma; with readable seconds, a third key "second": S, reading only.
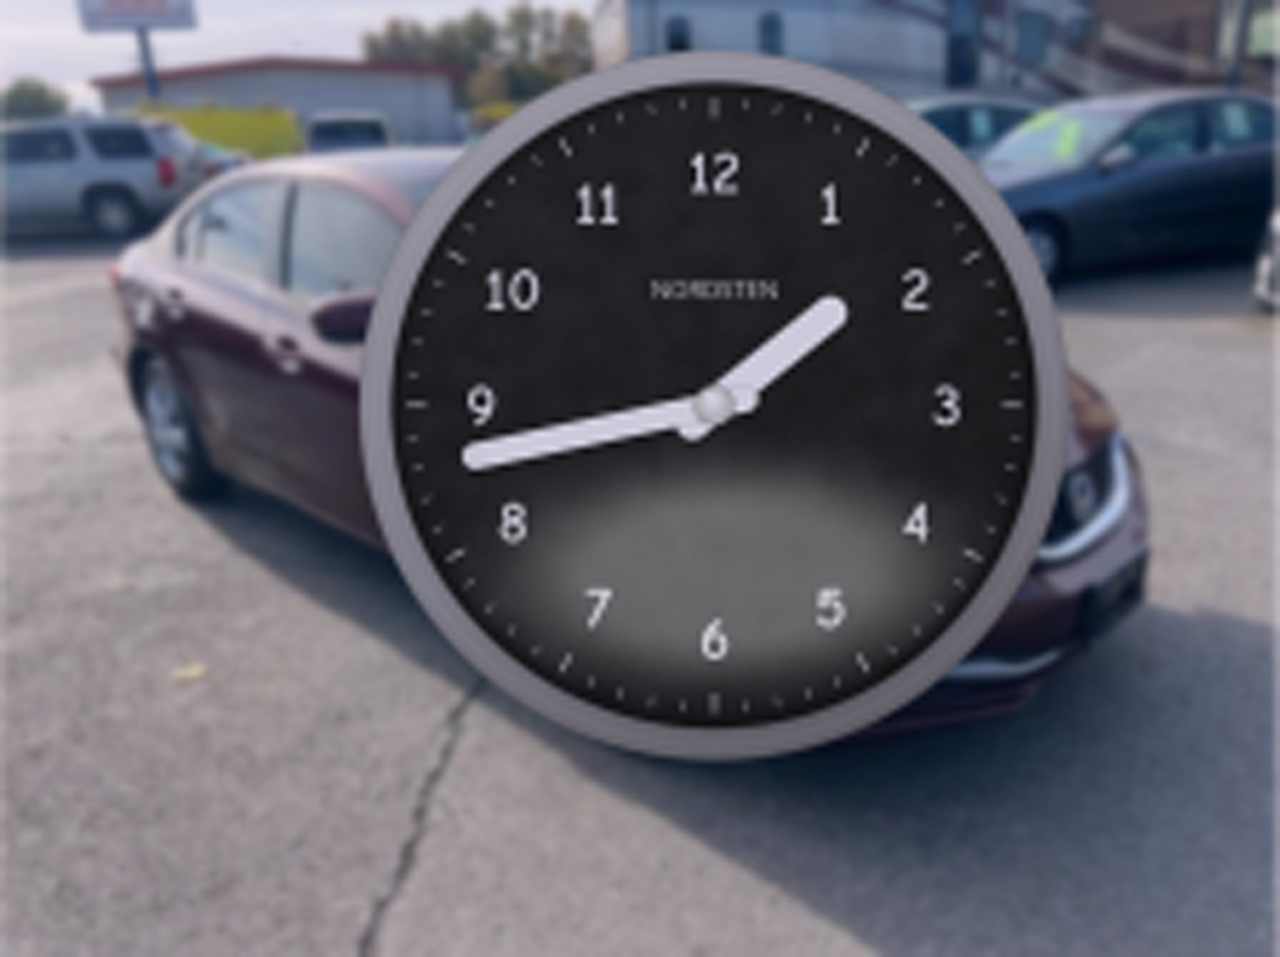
{"hour": 1, "minute": 43}
